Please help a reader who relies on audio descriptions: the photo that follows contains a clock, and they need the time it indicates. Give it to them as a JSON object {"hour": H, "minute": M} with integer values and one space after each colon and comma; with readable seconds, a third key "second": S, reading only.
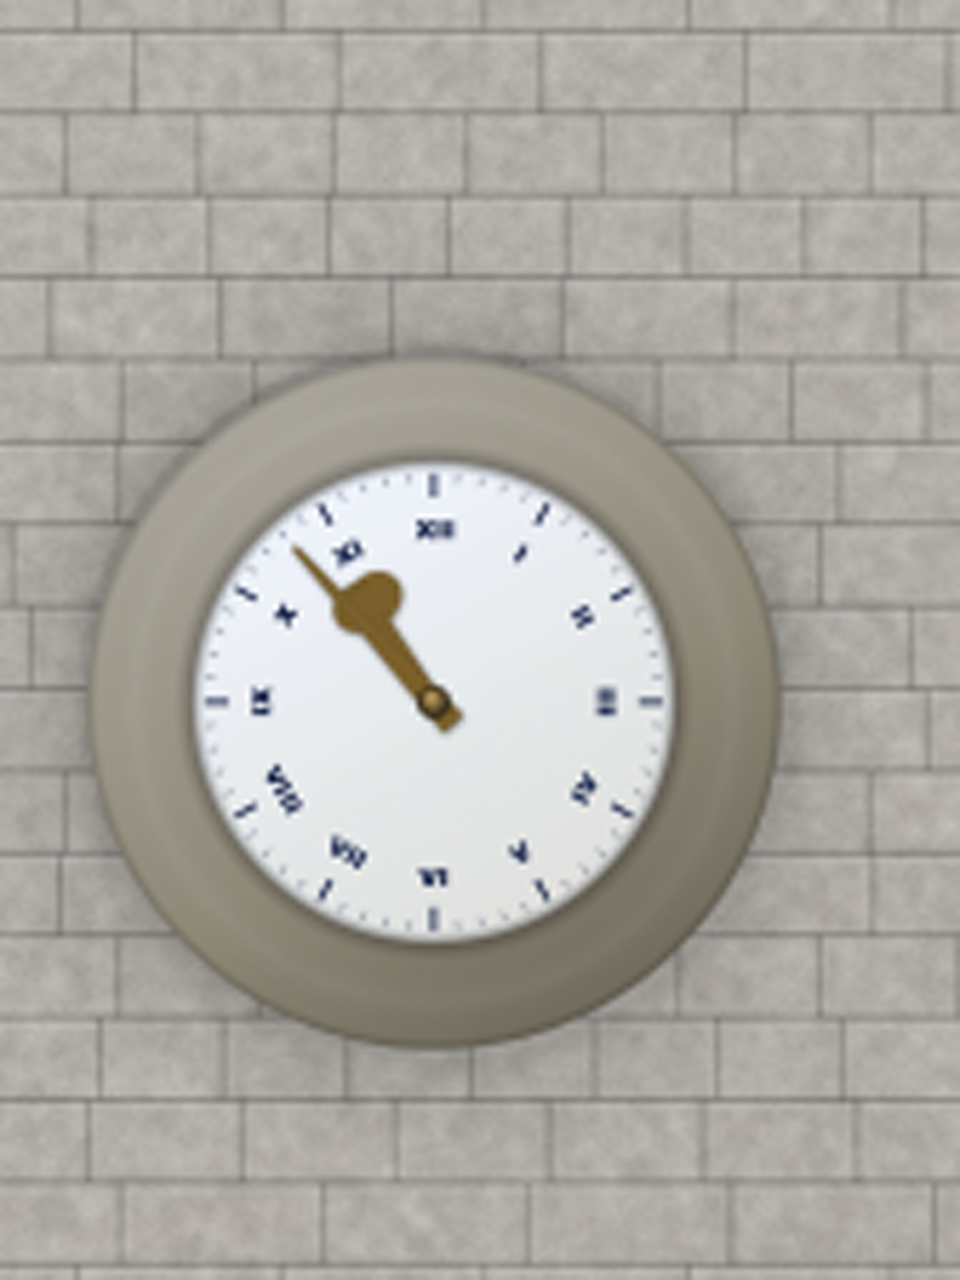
{"hour": 10, "minute": 53}
